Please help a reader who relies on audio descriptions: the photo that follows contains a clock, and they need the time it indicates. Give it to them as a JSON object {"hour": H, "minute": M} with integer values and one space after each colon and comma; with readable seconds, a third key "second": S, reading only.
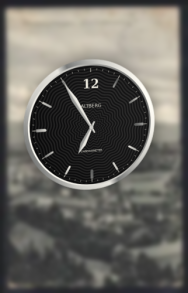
{"hour": 6, "minute": 55}
